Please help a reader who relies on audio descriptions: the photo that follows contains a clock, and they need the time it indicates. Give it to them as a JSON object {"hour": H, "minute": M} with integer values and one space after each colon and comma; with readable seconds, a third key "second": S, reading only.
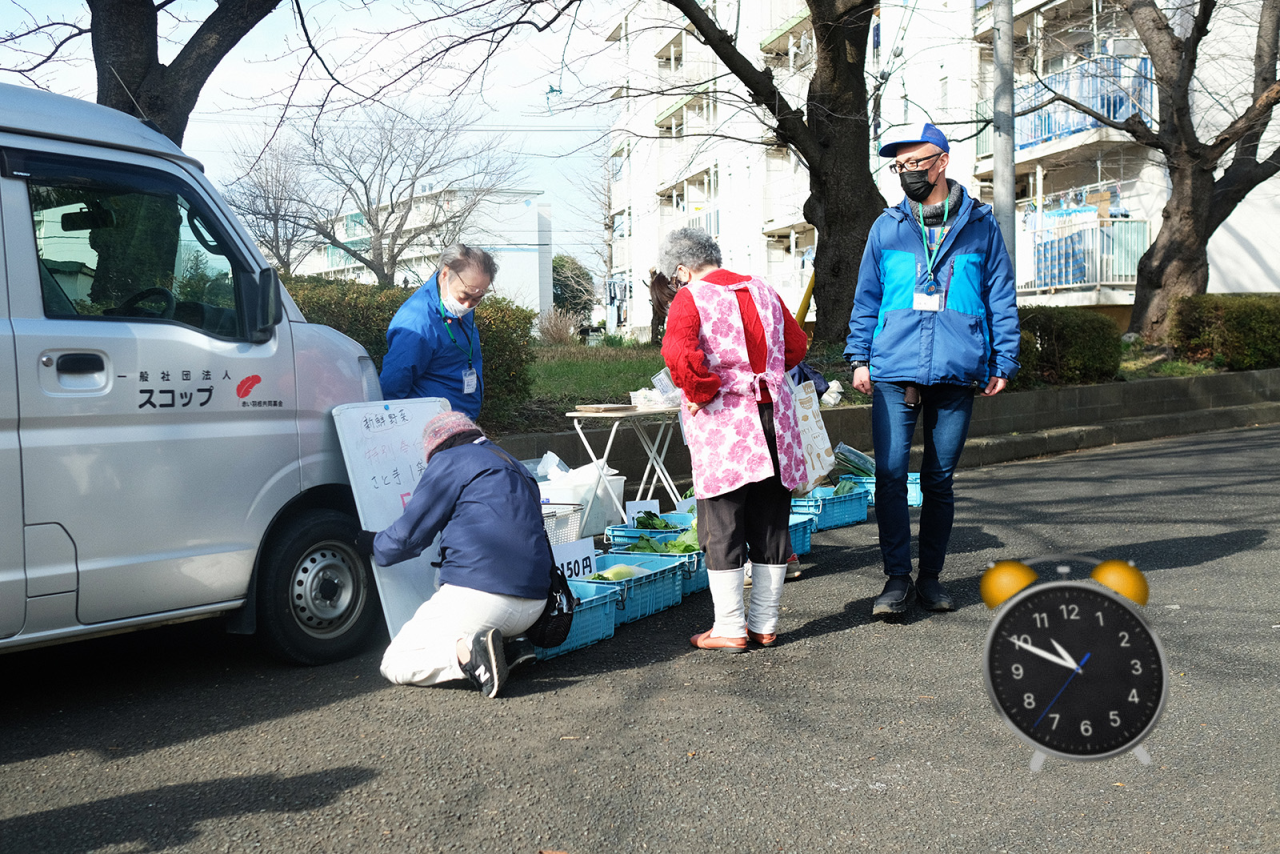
{"hour": 10, "minute": 49, "second": 37}
